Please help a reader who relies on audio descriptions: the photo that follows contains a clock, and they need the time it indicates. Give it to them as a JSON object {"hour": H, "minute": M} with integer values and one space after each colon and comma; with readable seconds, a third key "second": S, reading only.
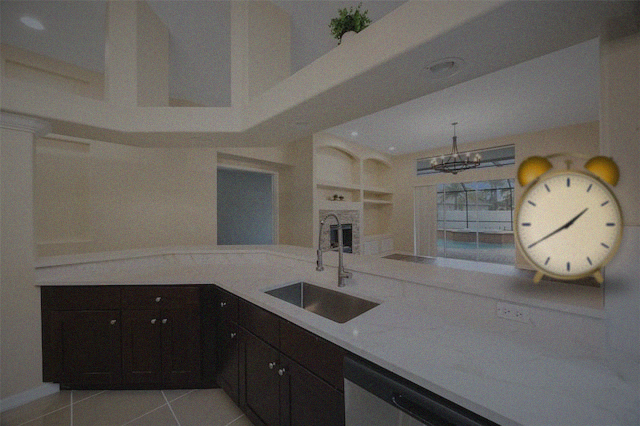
{"hour": 1, "minute": 40}
